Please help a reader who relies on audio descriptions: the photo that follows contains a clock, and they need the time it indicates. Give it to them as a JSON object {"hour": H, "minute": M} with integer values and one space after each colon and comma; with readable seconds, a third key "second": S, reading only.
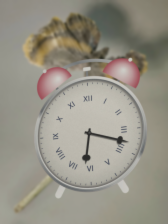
{"hour": 6, "minute": 18}
